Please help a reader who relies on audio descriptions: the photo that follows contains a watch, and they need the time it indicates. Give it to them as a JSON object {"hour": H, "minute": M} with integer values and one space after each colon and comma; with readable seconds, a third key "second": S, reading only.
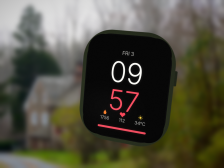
{"hour": 9, "minute": 57}
